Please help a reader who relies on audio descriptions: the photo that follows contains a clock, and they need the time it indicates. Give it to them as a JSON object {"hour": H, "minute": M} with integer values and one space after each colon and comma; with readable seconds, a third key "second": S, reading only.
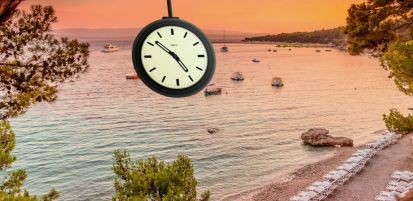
{"hour": 4, "minute": 52}
